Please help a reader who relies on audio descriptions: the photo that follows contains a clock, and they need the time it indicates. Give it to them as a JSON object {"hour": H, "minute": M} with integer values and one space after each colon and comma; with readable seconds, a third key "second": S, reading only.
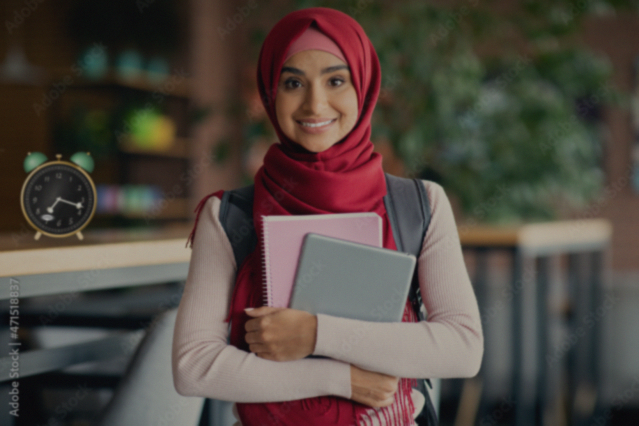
{"hour": 7, "minute": 18}
